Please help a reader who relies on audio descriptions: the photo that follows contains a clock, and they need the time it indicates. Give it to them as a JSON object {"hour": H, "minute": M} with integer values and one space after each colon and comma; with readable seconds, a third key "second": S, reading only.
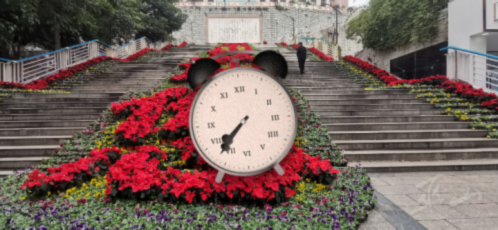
{"hour": 7, "minute": 37}
